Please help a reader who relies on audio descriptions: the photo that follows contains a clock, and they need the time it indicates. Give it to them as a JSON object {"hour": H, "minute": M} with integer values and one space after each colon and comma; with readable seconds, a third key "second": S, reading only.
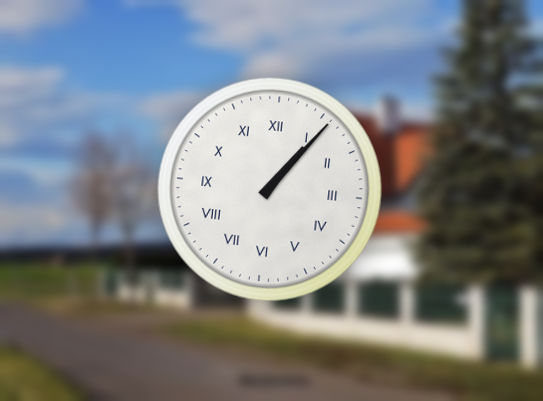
{"hour": 1, "minute": 6}
